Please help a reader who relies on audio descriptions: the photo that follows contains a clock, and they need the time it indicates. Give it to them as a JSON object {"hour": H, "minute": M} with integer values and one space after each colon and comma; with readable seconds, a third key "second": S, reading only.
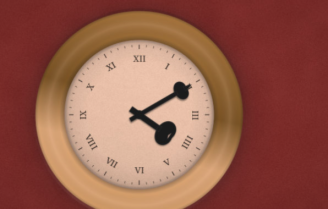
{"hour": 4, "minute": 10}
